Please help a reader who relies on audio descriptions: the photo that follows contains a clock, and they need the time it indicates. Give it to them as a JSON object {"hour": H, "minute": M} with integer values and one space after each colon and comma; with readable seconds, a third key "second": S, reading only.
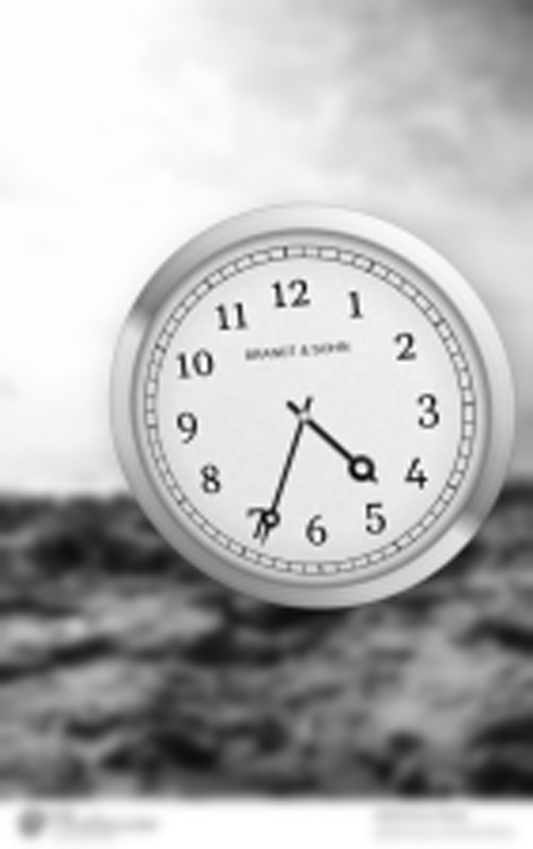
{"hour": 4, "minute": 34}
